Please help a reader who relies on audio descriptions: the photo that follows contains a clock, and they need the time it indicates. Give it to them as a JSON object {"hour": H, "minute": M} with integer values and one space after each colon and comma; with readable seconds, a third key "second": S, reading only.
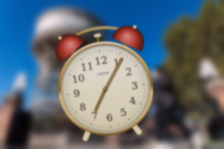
{"hour": 7, "minute": 6}
